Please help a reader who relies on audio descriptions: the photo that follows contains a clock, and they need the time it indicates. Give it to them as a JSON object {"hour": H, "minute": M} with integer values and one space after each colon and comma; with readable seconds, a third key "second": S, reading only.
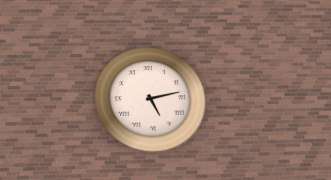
{"hour": 5, "minute": 13}
